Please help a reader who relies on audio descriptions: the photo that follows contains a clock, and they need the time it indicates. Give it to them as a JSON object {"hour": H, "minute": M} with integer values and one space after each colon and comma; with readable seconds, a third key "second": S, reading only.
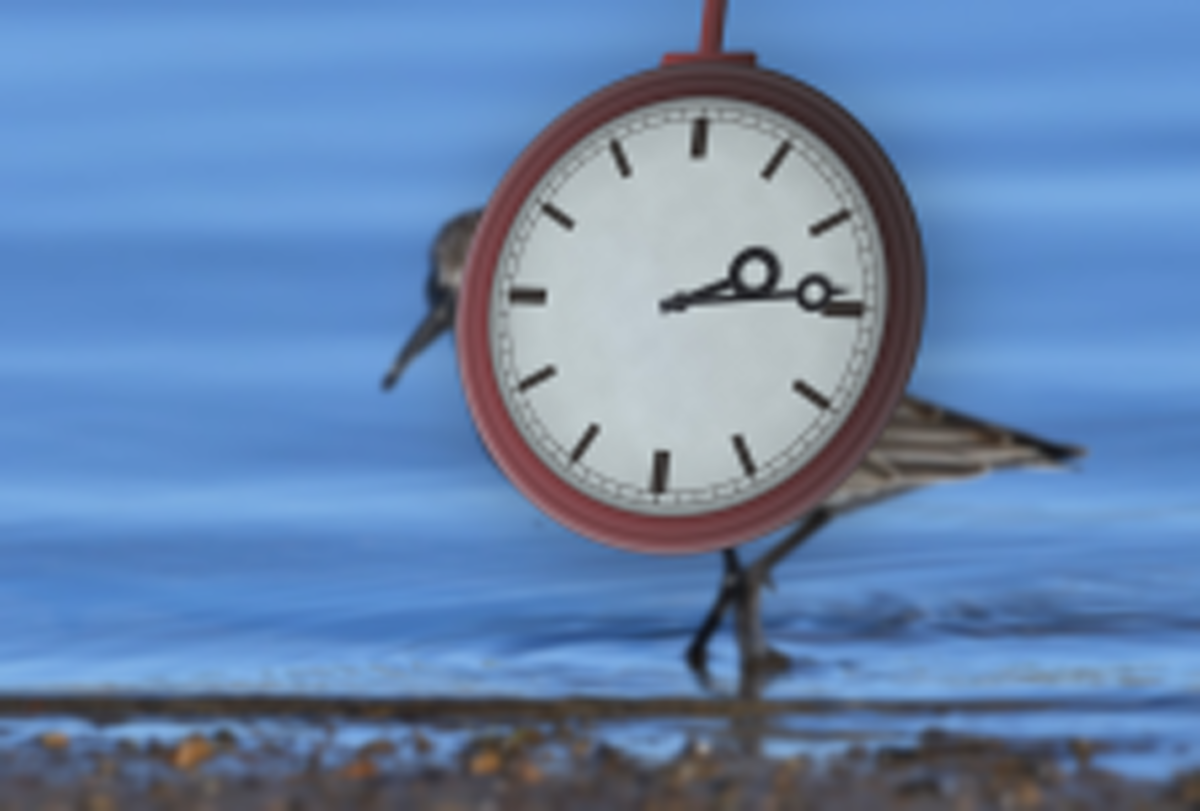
{"hour": 2, "minute": 14}
